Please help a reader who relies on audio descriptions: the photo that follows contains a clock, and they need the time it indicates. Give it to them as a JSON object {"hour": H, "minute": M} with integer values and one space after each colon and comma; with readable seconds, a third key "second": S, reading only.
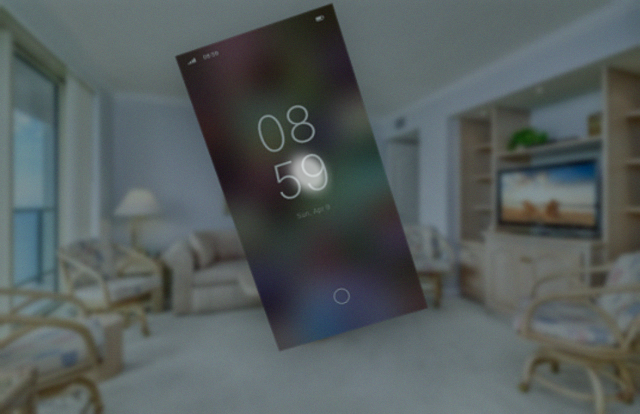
{"hour": 8, "minute": 59}
